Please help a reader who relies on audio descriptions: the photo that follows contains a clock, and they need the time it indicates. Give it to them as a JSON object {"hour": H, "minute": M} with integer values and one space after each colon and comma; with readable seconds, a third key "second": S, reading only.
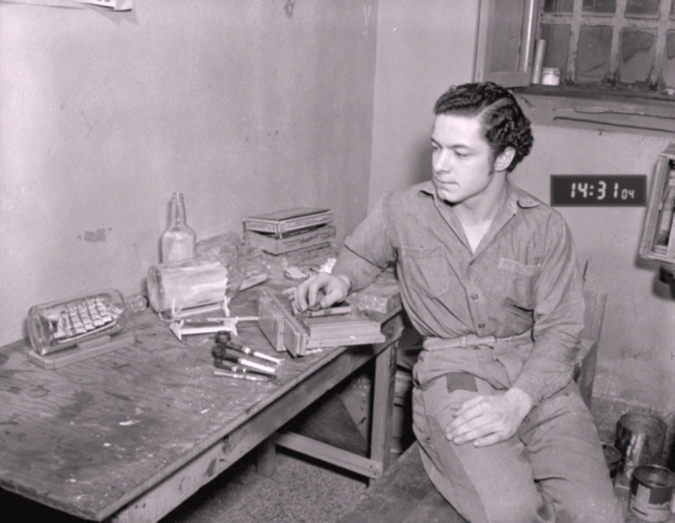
{"hour": 14, "minute": 31}
